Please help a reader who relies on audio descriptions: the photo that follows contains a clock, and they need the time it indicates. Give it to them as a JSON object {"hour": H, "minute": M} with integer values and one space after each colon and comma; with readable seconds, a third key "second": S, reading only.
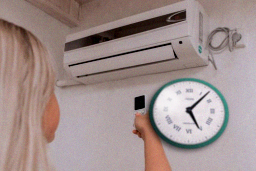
{"hour": 5, "minute": 7}
